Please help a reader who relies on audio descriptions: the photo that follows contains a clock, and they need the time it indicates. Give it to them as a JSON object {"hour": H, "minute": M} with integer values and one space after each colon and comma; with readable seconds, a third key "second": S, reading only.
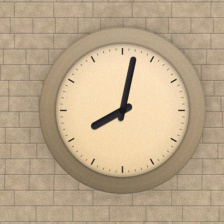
{"hour": 8, "minute": 2}
